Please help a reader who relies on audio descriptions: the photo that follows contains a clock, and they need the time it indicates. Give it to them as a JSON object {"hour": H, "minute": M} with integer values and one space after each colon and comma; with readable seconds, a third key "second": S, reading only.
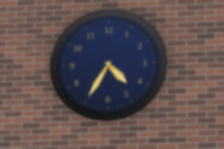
{"hour": 4, "minute": 35}
